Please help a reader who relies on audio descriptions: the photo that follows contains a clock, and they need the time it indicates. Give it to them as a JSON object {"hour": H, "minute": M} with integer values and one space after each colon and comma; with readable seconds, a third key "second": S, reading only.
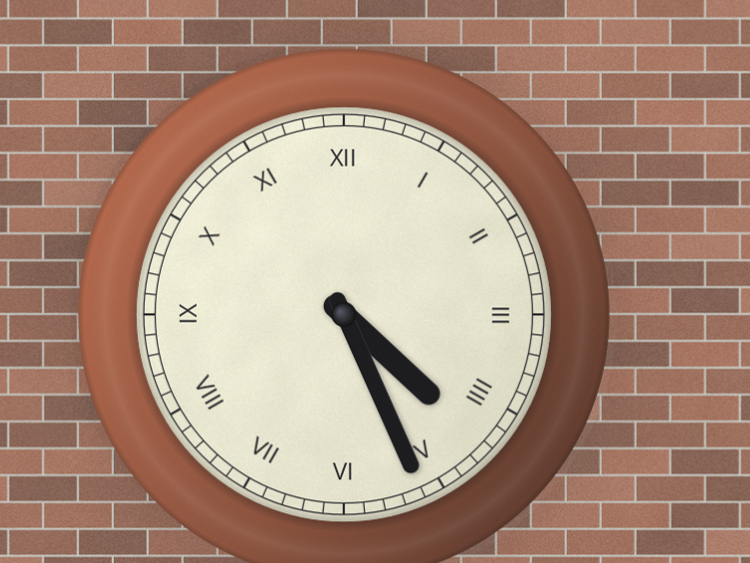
{"hour": 4, "minute": 26}
